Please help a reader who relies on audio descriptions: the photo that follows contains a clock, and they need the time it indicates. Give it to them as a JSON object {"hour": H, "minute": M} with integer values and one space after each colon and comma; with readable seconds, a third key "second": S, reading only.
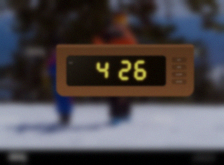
{"hour": 4, "minute": 26}
